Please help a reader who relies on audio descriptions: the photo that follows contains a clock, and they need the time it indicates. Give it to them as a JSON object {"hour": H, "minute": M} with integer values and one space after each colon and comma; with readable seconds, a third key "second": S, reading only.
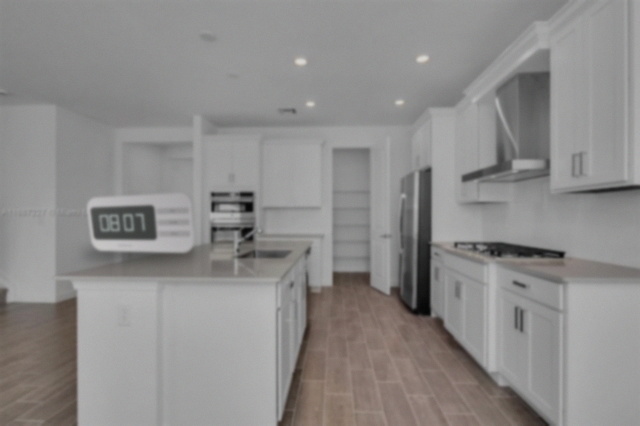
{"hour": 8, "minute": 7}
